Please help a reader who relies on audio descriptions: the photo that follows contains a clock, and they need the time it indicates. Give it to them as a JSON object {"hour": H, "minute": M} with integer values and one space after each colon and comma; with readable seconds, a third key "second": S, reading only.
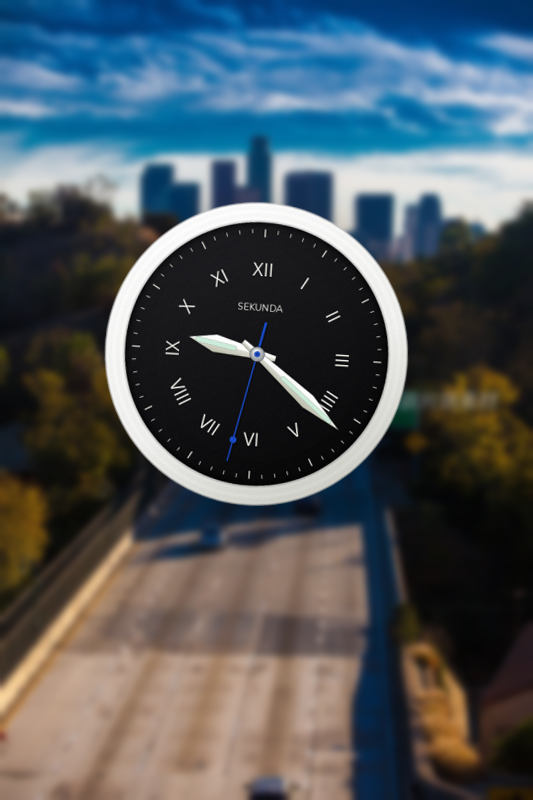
{"hour": 9, "minute": 21, "second": 32}
